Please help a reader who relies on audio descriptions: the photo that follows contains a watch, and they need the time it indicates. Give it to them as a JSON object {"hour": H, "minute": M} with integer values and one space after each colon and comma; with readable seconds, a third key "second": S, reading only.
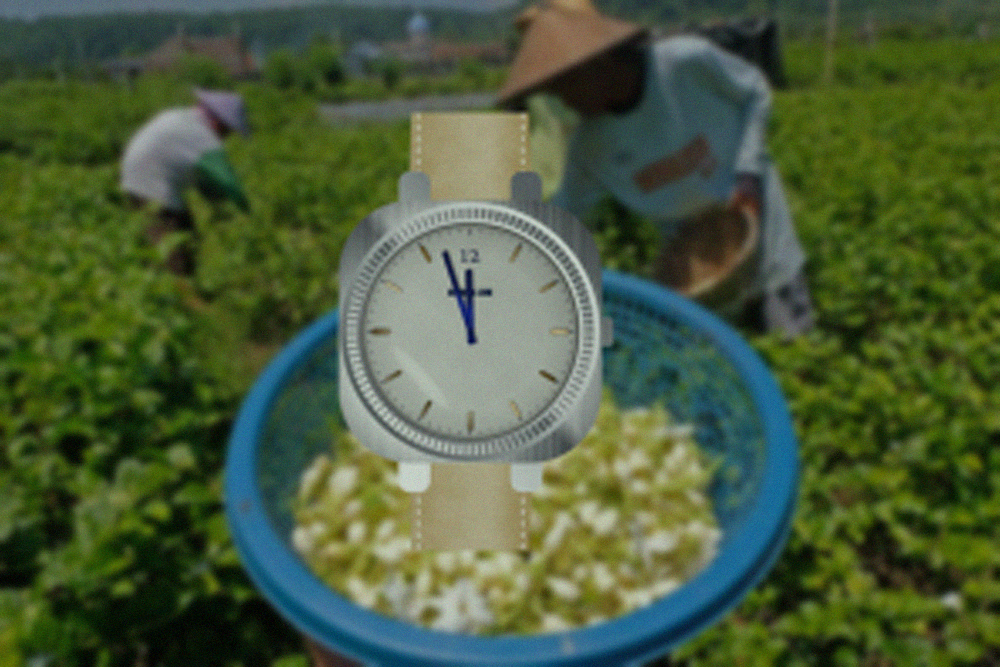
{"hour": 11, "minute": 57}
